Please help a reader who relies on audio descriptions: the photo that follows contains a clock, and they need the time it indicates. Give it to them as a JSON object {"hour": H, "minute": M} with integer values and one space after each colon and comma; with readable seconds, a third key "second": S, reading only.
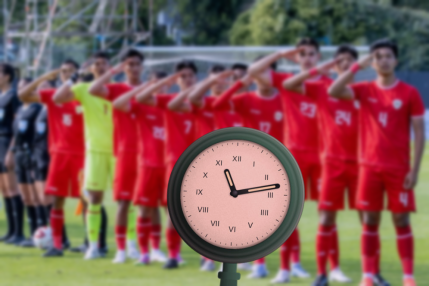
{"hour": 11, "minute": 13}
